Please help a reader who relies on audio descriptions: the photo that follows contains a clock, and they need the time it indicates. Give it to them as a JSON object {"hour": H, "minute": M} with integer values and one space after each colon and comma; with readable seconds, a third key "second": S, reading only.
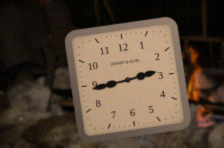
{"hour": 2, "minute": 44}
